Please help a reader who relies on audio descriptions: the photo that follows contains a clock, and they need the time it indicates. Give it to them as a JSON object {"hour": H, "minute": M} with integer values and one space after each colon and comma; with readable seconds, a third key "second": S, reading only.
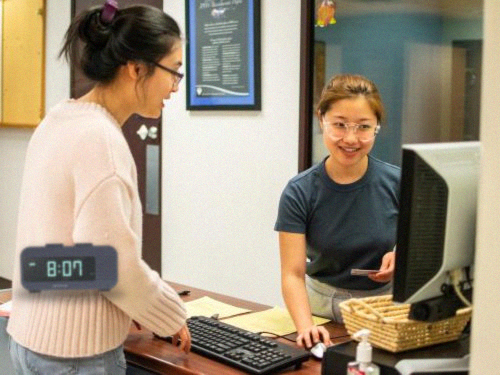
{"hour": 8, "minute": 7}
